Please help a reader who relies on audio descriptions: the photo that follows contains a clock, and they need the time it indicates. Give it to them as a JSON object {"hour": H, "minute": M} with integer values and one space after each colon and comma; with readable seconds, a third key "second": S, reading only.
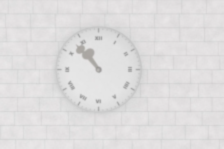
{"hour": 10, "minute": 53}
